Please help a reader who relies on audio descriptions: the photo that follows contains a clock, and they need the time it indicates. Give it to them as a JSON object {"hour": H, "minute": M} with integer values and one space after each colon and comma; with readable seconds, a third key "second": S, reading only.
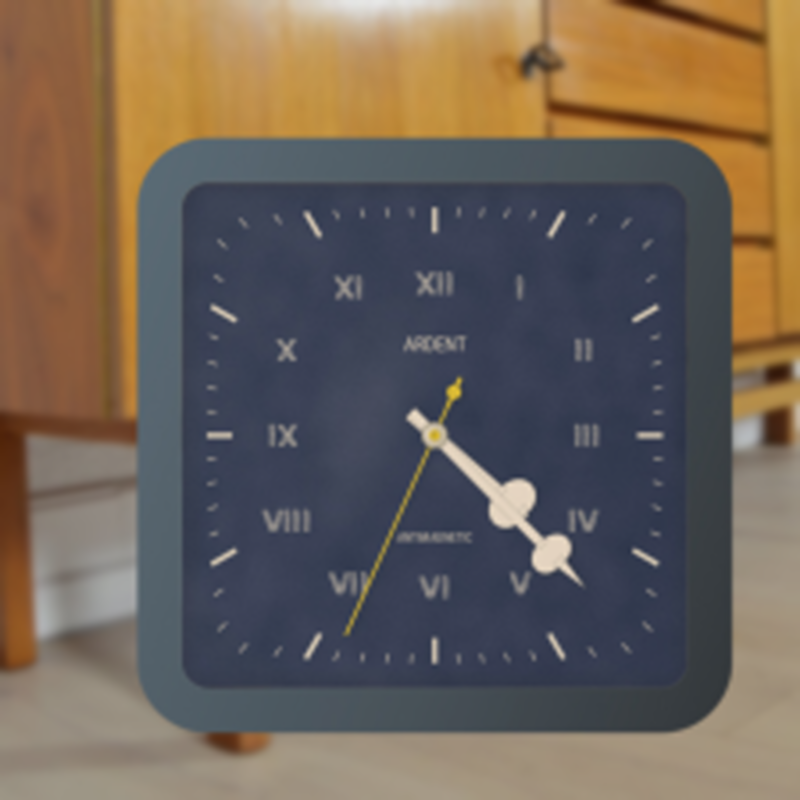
{"hour": 4, "minute": 22, "second": 34}
